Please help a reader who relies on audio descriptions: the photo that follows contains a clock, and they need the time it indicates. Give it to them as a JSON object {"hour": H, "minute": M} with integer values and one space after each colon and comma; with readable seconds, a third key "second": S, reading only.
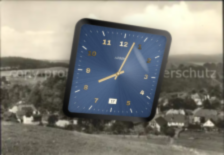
{"hour": 8, "minute": 3}
